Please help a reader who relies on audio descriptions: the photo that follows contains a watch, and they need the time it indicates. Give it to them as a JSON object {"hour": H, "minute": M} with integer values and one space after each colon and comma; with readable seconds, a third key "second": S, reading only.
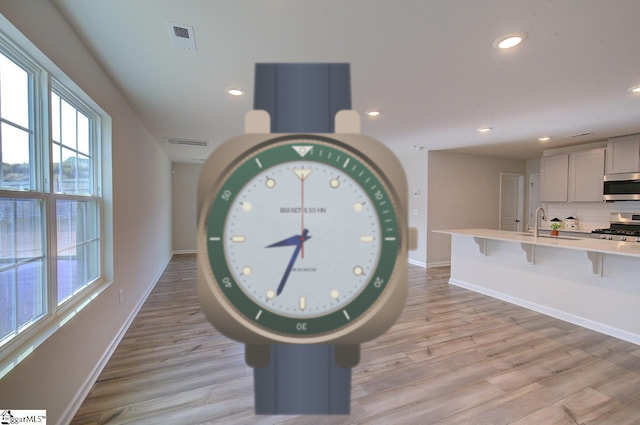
{"hour": 8, "minute": 34, "second": 0}
